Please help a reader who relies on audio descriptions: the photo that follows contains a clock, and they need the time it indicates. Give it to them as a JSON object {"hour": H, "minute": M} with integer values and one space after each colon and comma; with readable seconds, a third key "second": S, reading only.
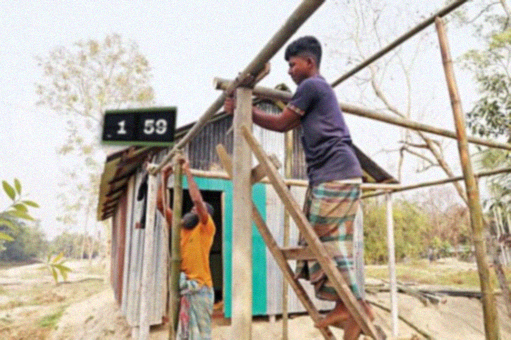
{"hour": 1, "minute": 59}
